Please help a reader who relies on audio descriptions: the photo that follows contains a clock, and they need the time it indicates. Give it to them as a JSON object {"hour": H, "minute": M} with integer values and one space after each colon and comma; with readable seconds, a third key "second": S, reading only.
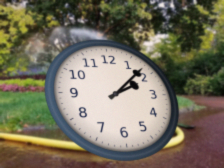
{"hour": 2, "minute": 8}
